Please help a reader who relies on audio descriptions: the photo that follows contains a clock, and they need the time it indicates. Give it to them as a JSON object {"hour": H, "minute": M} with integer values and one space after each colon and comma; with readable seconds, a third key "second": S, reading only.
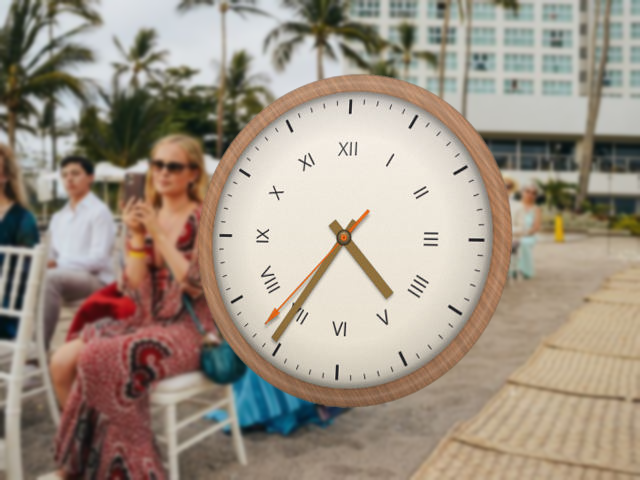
{"hour": 4, "minute": 35, "second": 37}
